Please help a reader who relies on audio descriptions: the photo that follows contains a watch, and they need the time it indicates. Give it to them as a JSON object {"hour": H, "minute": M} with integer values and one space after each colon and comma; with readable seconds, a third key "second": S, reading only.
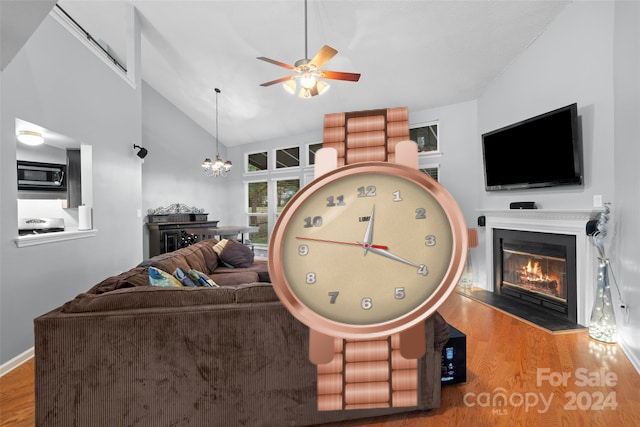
{"hour": 12, "minute": 19, "second": 47}
